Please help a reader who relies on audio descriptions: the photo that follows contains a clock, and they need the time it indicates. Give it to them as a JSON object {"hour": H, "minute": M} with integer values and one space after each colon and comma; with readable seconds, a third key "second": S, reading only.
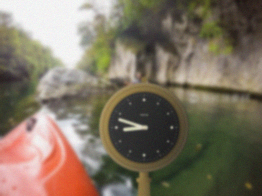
{"hour": 8, "minute": 48}
